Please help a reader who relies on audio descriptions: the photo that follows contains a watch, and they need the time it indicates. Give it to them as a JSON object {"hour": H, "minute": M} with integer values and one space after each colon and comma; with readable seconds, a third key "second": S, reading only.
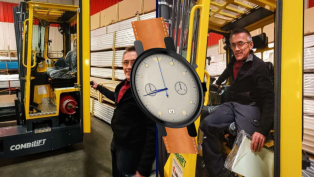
{"hour": 8, "minute": 43}
